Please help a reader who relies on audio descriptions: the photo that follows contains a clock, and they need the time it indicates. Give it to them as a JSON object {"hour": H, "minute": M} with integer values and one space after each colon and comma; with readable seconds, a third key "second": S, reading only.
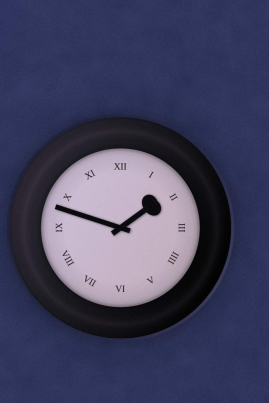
{"hour": 1, "minute": 48}
